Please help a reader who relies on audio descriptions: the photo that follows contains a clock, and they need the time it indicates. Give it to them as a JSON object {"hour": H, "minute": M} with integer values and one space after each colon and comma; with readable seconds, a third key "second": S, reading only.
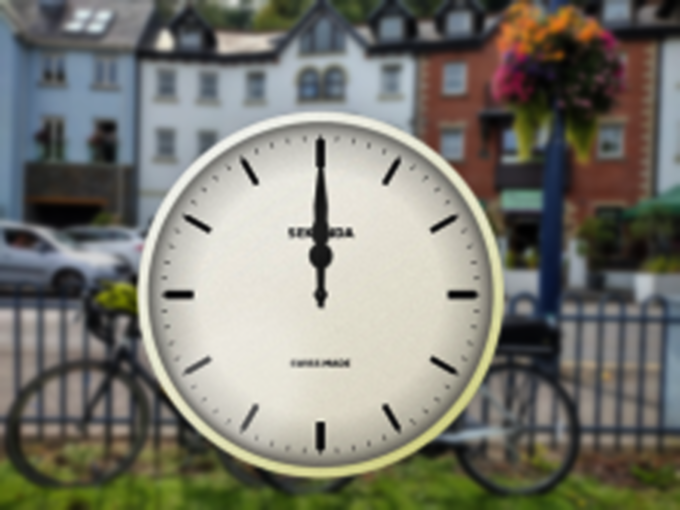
{"hour": 12, "minute": 0}
